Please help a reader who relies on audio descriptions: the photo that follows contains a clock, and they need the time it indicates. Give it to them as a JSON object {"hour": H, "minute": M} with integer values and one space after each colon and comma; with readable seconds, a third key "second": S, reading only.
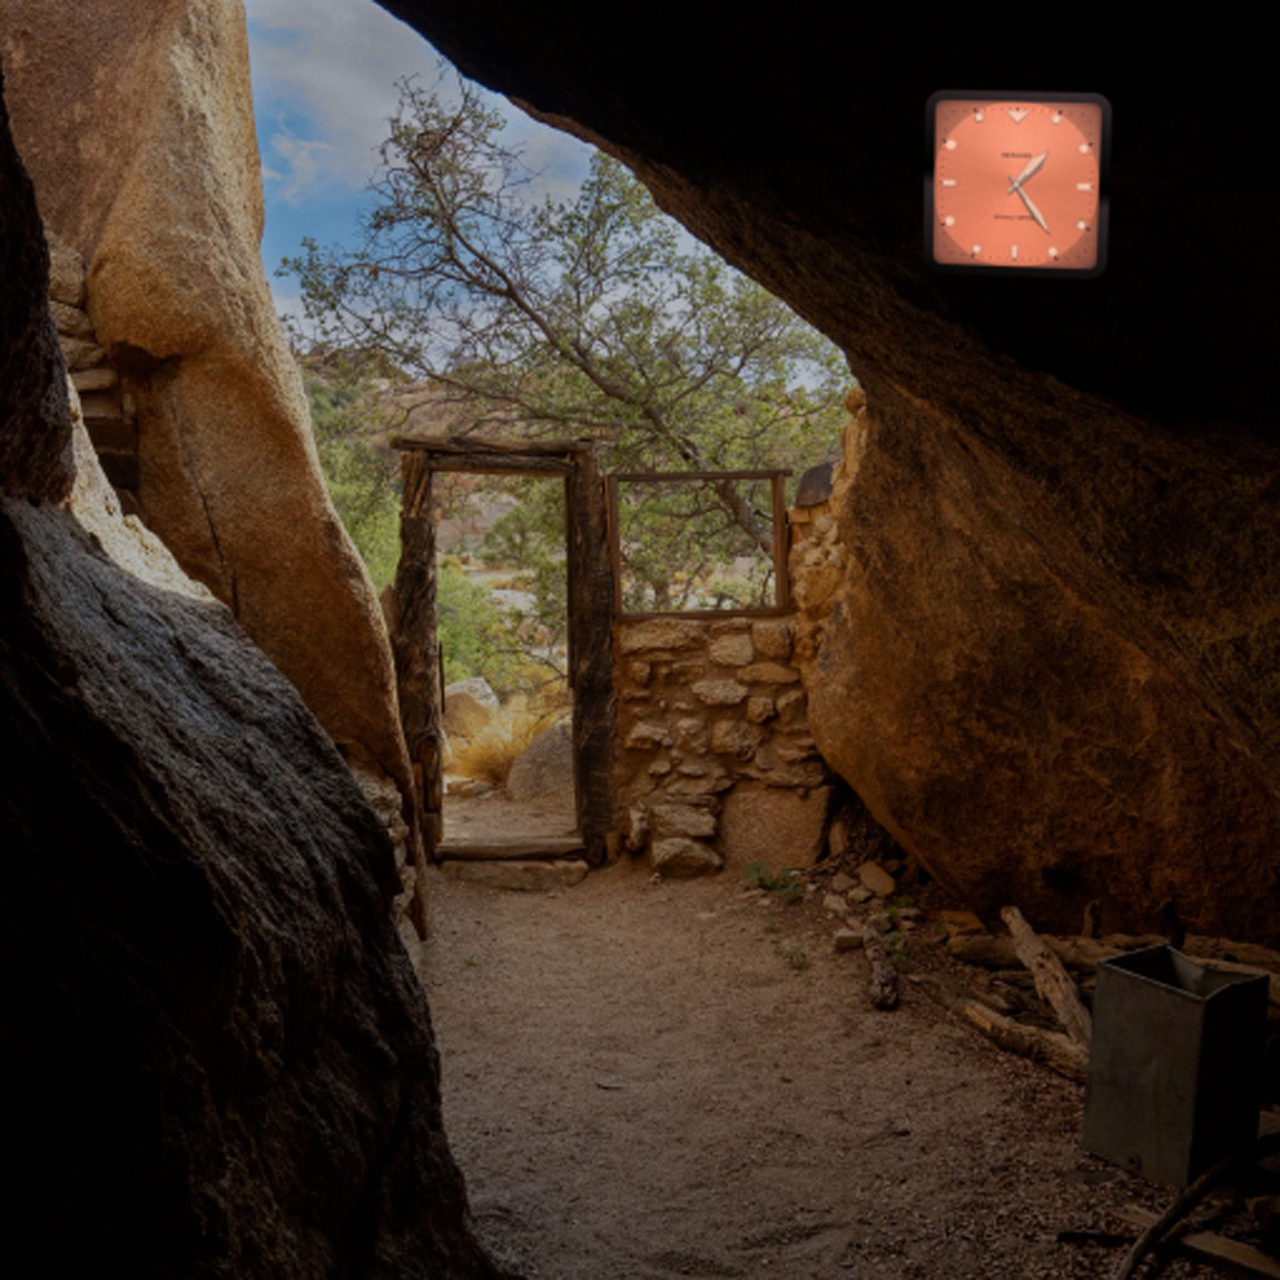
{"hour": 1, "minute": 24}
